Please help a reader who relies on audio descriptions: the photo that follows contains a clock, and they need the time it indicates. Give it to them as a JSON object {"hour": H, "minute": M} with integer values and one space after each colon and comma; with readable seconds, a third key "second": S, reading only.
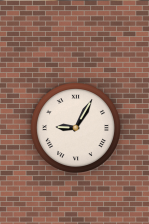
{"hour": 9, "minute": 5}
